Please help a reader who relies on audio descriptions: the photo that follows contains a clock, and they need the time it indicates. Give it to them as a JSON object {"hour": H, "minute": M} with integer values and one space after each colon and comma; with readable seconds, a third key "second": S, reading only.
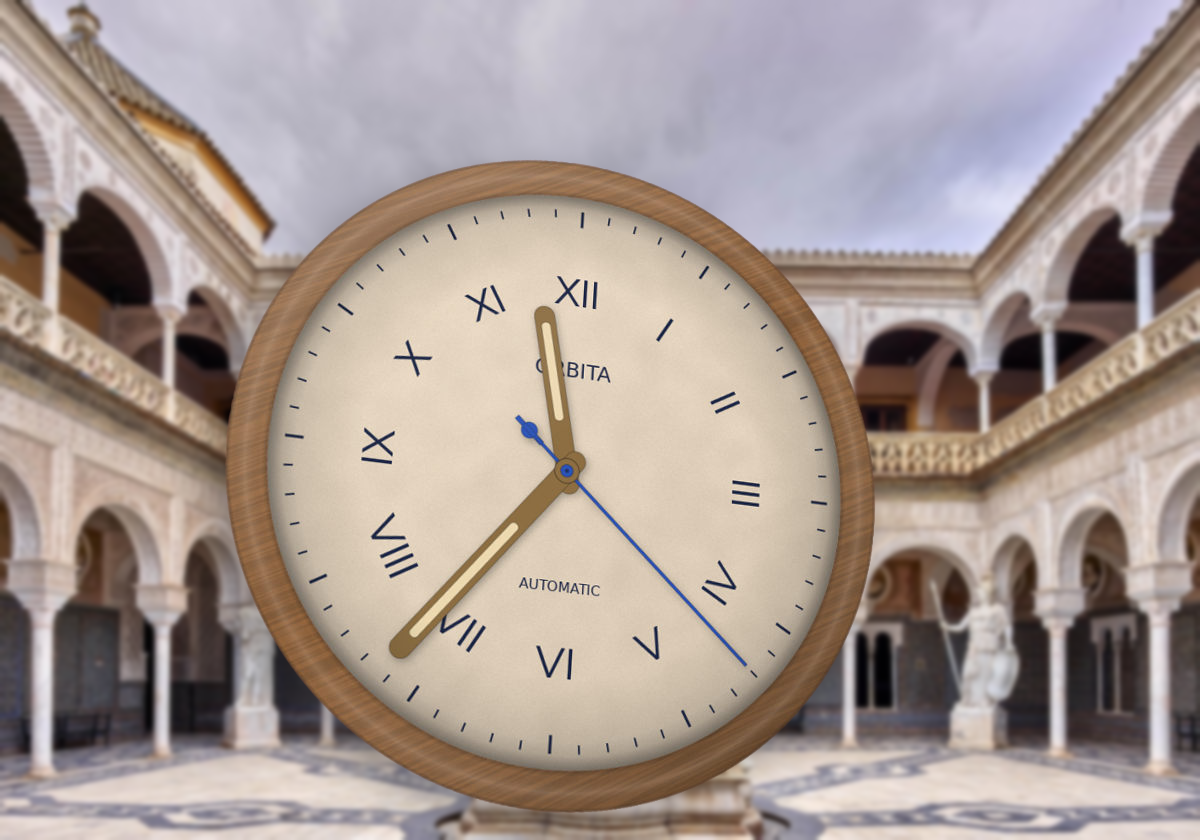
{"hour": 11, "minute": 36, "second": 22}
